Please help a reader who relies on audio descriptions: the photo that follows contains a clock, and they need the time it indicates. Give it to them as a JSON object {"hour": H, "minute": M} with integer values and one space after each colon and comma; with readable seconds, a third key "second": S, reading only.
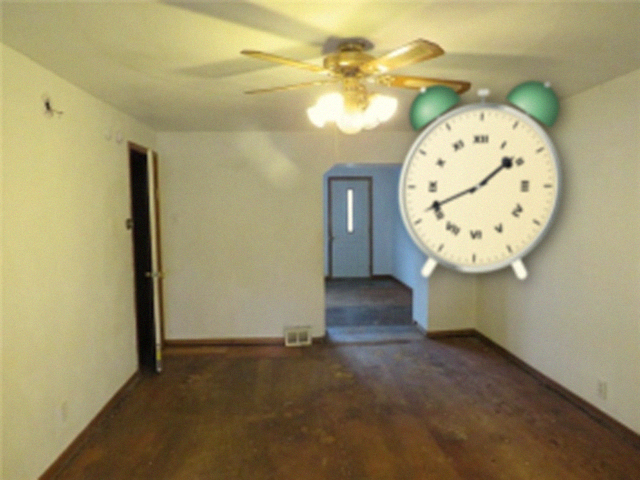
{"hour": 1, "minute": 41}
